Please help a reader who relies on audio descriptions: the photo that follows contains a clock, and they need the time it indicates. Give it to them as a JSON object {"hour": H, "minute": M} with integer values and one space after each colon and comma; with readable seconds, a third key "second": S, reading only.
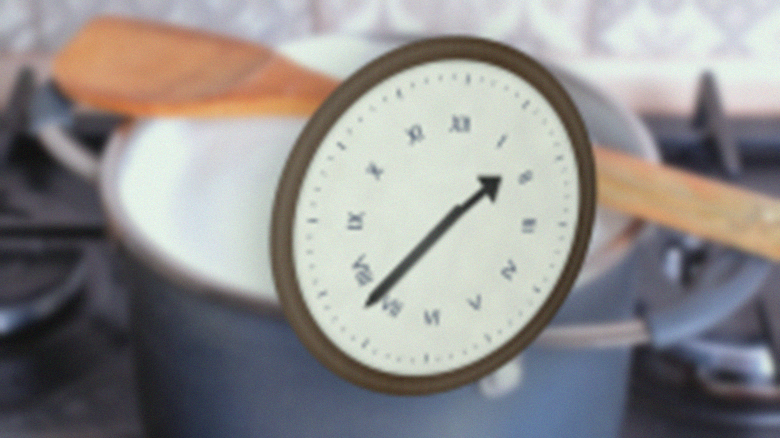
{"hour": 1, "minute": 37}
